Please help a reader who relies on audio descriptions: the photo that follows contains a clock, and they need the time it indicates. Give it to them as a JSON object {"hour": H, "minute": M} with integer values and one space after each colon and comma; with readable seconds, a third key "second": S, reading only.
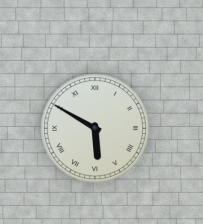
{"hour": 5, "minute": 50}
